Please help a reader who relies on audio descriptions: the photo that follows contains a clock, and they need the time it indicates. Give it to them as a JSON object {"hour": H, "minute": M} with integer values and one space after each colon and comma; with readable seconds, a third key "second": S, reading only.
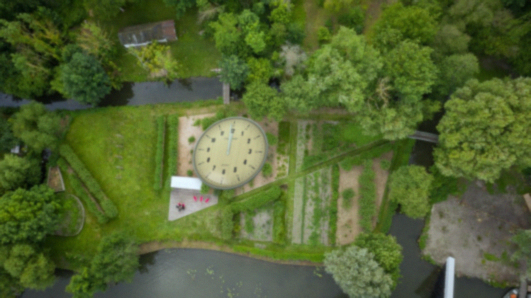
{"hour": 11, "minute": 59}
